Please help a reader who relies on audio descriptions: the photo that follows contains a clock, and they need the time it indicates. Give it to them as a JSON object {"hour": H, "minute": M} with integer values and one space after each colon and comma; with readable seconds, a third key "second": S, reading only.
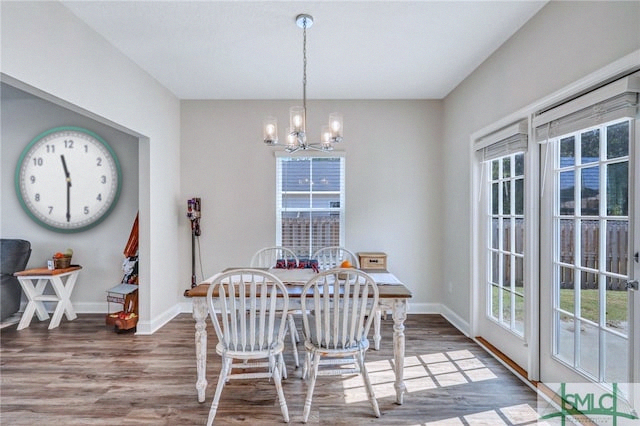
{"hour": 11, "minute": 30}
